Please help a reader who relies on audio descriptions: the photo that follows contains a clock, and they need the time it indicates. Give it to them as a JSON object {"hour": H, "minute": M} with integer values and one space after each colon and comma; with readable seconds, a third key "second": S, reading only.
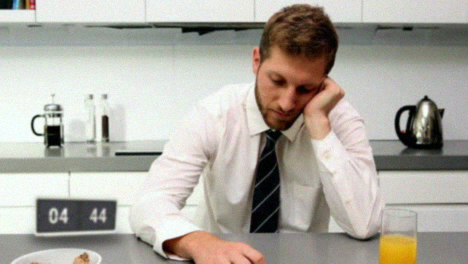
{"hour": 4, "minute": 44}
